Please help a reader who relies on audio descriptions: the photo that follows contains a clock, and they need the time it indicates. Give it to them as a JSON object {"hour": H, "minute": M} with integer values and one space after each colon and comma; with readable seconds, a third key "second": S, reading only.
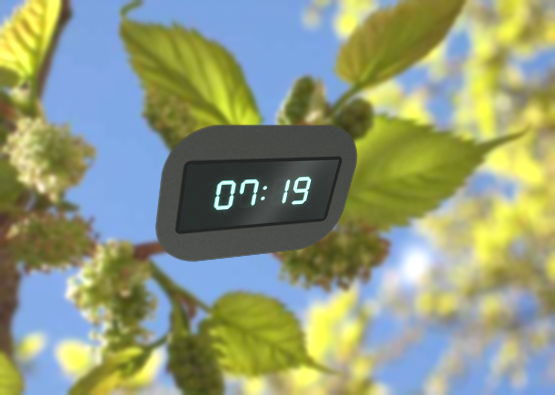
{"hour": 7, "minute": 19}
